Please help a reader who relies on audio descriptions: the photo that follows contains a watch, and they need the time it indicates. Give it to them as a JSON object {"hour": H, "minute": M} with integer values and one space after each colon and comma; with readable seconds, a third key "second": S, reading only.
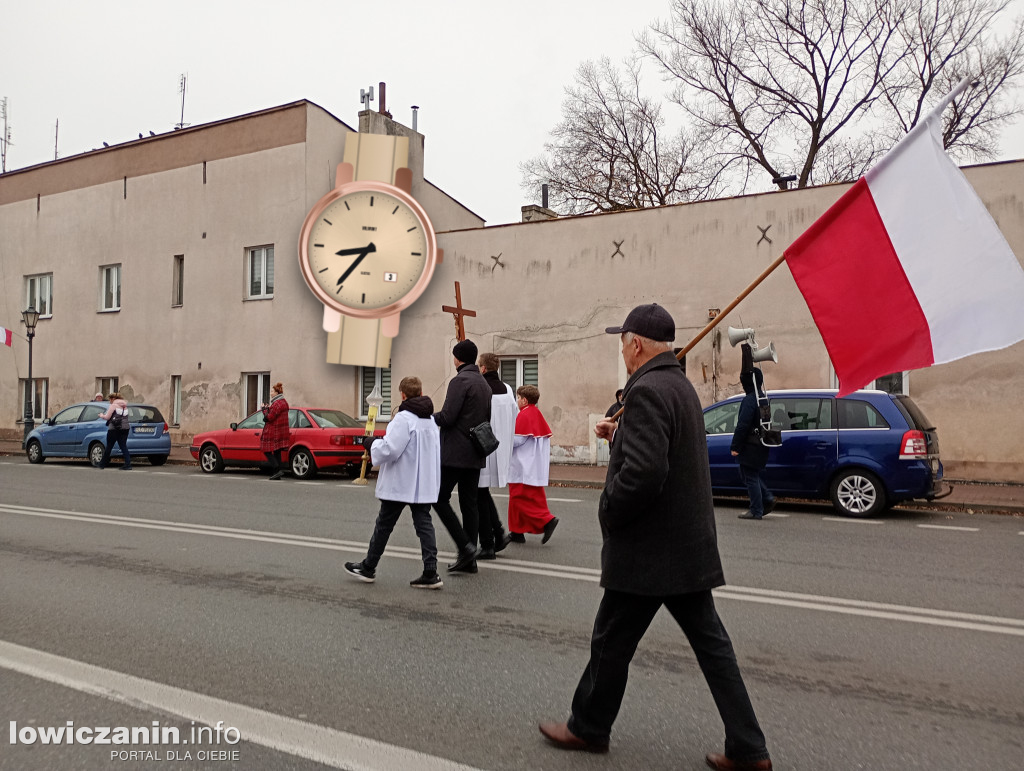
{"hour": 8, "minute": 36}
